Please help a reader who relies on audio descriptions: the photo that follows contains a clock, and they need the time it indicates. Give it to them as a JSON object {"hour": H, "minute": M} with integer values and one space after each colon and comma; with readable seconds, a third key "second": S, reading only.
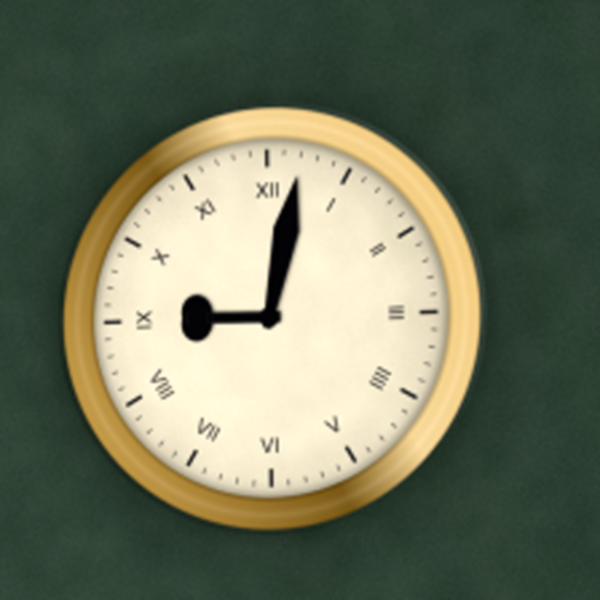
{"hour": 9, "minute": 2}
